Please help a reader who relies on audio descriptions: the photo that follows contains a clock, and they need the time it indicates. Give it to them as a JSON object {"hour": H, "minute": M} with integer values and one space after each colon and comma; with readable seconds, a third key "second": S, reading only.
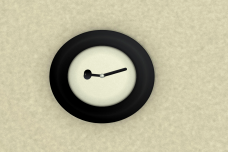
{"hour": 9, "minute": 12}
